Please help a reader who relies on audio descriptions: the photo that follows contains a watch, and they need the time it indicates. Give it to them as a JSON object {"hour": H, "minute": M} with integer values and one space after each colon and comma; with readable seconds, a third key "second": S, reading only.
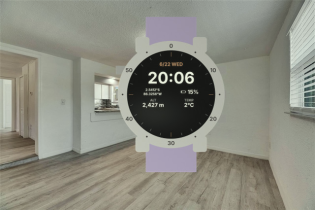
{"hour": 20, "minute": 6}
